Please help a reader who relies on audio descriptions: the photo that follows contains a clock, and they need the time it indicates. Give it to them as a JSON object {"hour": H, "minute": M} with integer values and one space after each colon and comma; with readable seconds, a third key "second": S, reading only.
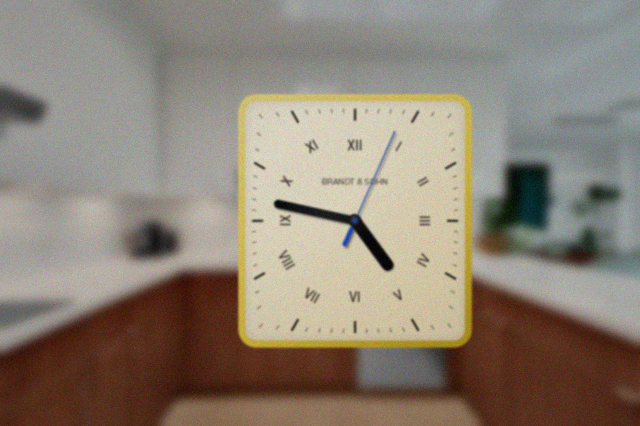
{"hour": 4, "minute": 47, "second": 4}
